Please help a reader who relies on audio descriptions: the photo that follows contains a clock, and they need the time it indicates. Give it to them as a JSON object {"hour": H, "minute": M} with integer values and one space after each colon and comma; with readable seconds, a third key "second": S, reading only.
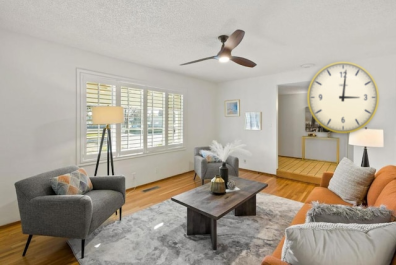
{"hour": 3, "minute": 1}
